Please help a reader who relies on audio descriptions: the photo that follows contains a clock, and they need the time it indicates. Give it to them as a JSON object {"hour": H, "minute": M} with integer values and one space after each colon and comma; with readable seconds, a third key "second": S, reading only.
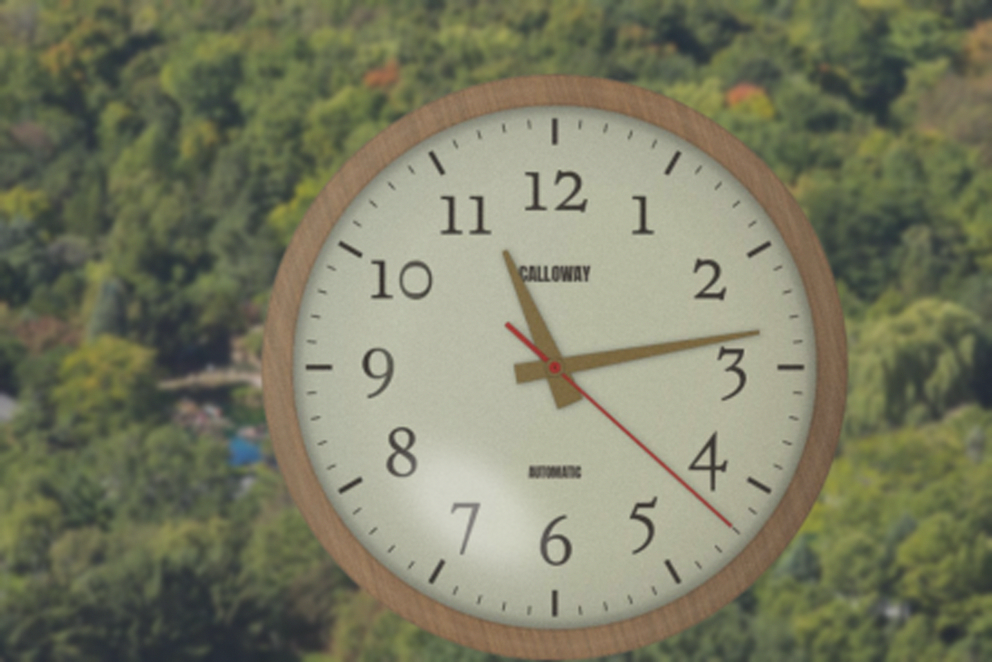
{"hour": 11, "minute": 13, "second": 22}
